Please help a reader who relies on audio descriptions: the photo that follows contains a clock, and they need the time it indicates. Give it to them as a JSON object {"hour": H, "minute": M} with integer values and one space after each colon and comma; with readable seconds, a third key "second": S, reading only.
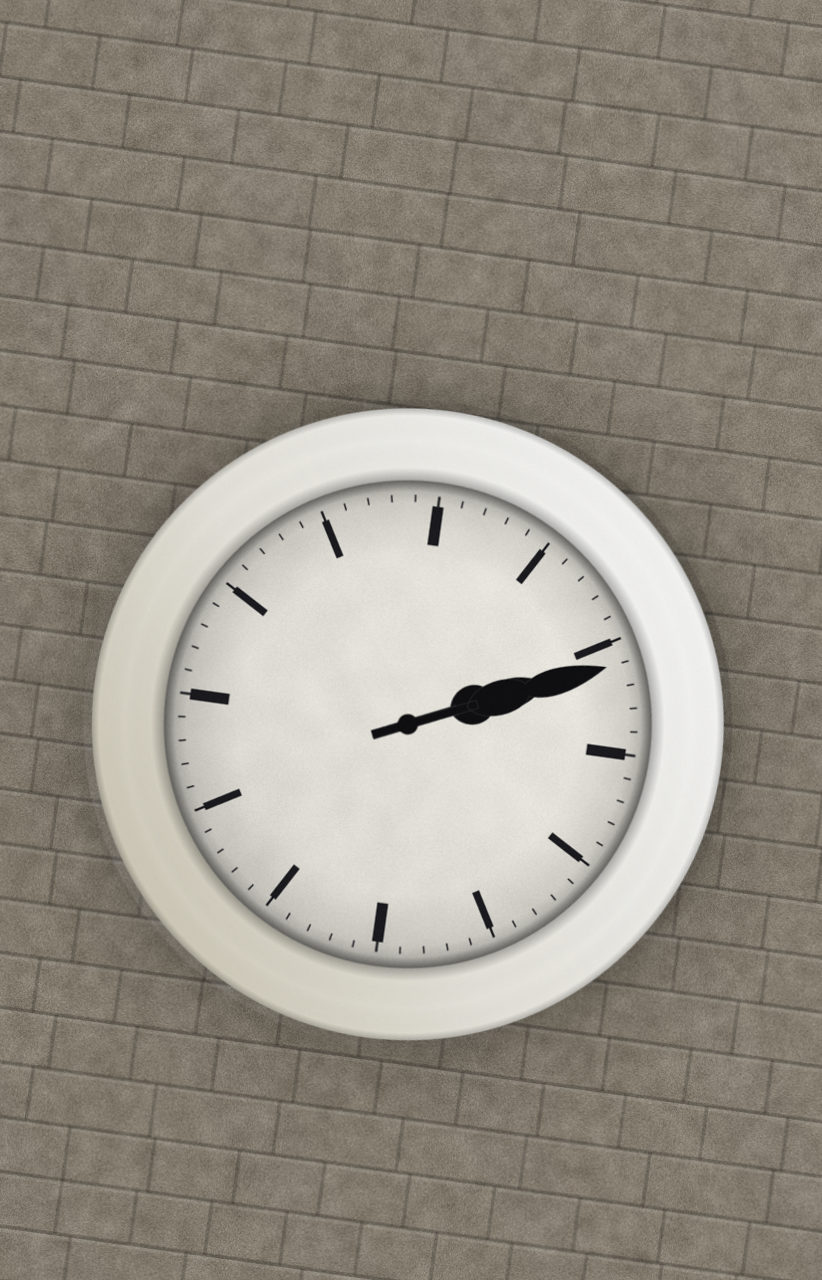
{"hour": 2, "minute": 11}
